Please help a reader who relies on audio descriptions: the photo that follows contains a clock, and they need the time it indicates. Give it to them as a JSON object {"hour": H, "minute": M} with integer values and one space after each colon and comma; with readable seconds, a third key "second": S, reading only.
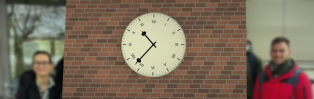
{"hour": 10, "minute": 37}
